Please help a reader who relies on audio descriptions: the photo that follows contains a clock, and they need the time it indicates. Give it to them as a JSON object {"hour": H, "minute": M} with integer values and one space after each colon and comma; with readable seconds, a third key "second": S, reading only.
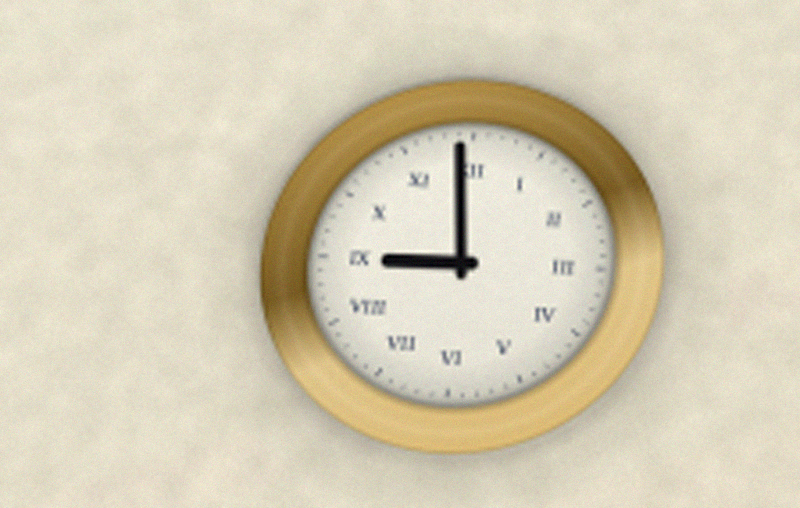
{"hour": 8, "minute": 59}
